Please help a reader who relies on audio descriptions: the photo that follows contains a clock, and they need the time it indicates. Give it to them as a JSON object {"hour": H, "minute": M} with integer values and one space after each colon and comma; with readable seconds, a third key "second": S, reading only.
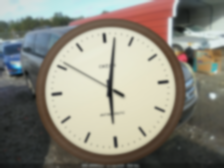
{"hour": 6, "minute": 1, "second": 51}
